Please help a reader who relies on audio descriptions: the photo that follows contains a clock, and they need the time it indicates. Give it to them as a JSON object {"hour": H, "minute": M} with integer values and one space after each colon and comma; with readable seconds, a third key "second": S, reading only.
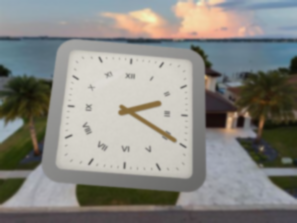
{"hour": 2, "minute": 20}
